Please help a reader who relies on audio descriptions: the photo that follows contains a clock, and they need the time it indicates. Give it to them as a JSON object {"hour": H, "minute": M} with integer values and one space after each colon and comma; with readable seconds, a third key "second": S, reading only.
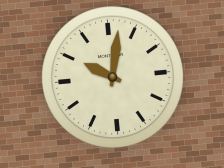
{"hour": 10, "minute": 2}
